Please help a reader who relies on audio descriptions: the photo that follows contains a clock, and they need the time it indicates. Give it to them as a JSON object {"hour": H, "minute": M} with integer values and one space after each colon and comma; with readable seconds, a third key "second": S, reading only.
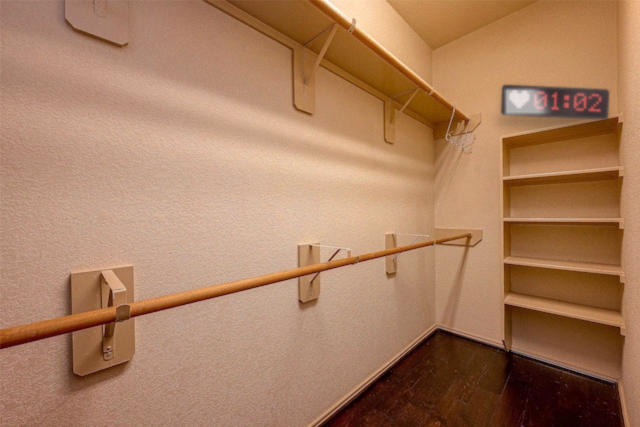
{"hour": 1, "minute": 2}
